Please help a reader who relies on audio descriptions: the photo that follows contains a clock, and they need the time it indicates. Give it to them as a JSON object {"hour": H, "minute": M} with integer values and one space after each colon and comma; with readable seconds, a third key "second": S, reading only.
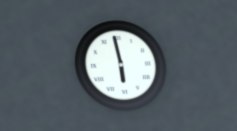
{"hour": 5, "minute": 59}
